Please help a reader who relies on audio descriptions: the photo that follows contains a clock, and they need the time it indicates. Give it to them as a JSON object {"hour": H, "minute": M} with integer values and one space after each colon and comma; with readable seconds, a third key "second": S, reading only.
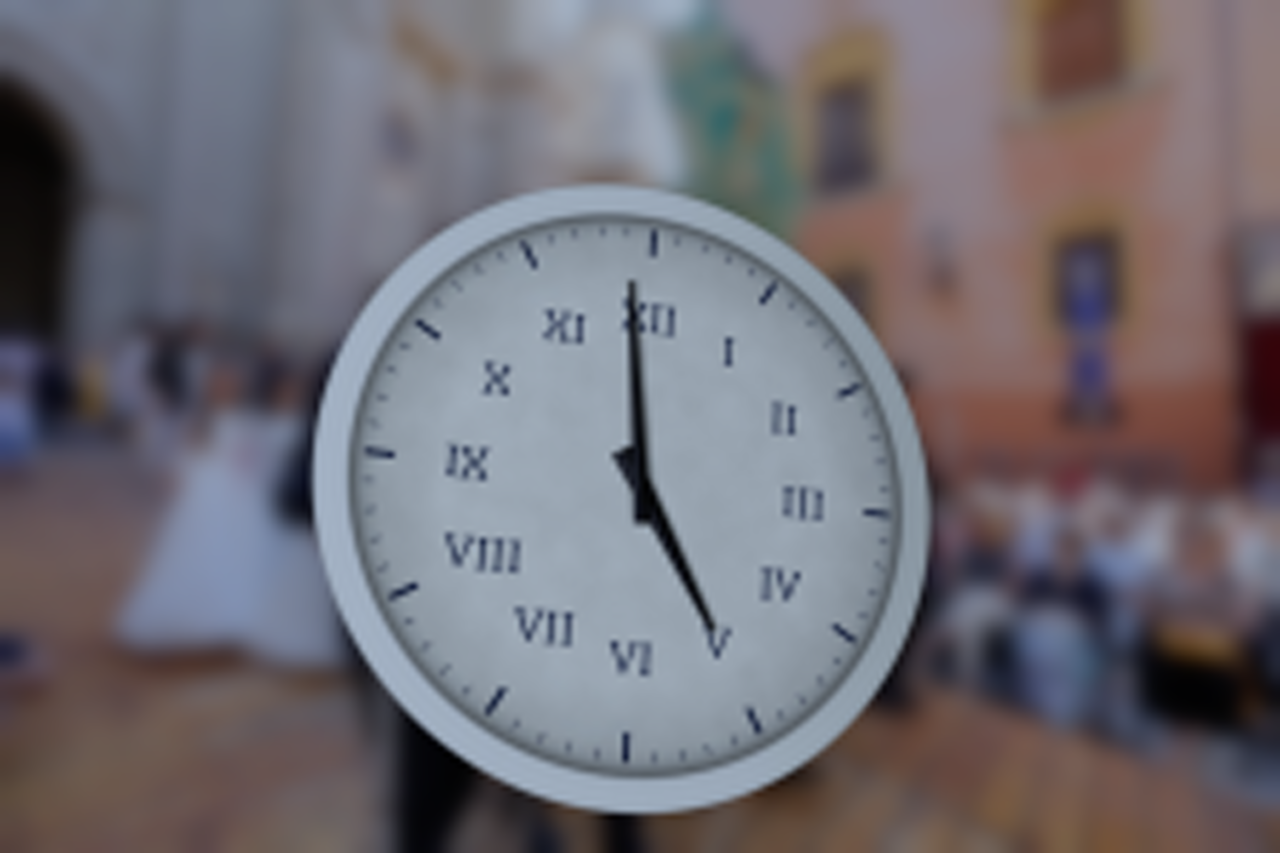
{"hour": 4, "minute": 59}
